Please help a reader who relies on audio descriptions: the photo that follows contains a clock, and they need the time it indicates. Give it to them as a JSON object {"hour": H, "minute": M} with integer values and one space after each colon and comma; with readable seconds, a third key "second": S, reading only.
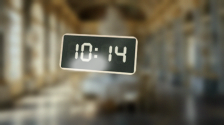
{"hour": 10, "minute": 14}
